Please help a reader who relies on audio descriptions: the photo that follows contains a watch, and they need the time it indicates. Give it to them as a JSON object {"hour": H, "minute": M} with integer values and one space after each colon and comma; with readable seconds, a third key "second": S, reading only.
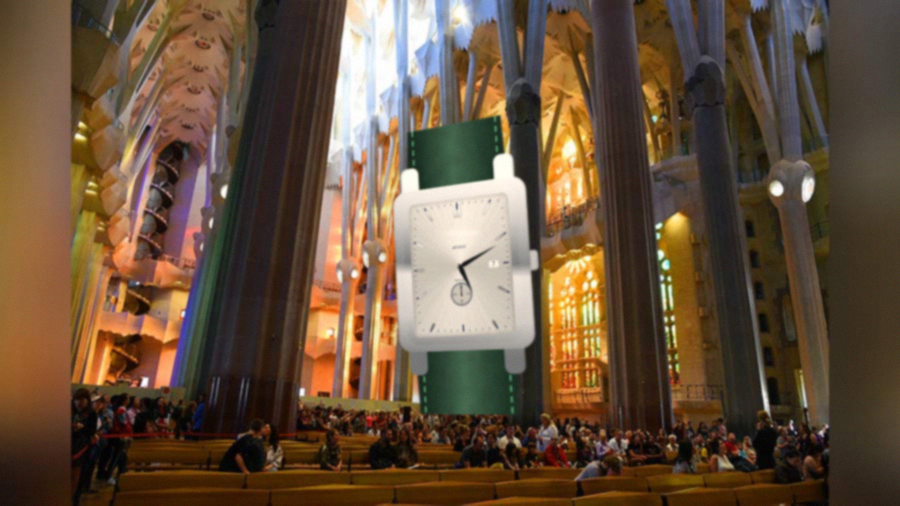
{"hour": 5, "minute": 11}
